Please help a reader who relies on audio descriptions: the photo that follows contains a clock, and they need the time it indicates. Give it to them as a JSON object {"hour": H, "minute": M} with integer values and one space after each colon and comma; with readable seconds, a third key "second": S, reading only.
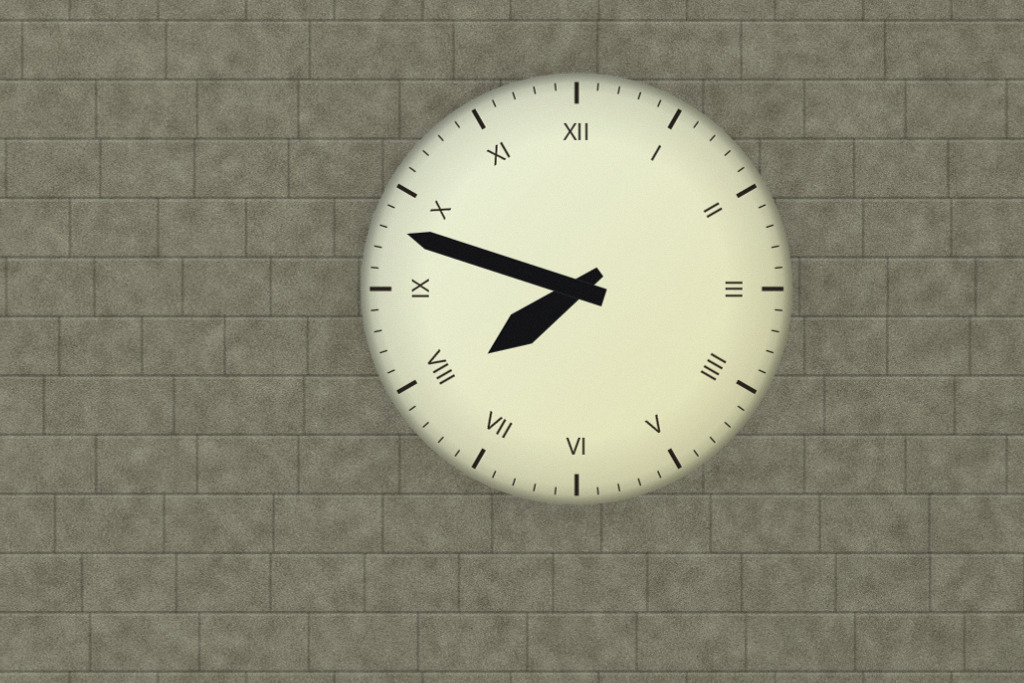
{"hour": 7, "minute": 48}
